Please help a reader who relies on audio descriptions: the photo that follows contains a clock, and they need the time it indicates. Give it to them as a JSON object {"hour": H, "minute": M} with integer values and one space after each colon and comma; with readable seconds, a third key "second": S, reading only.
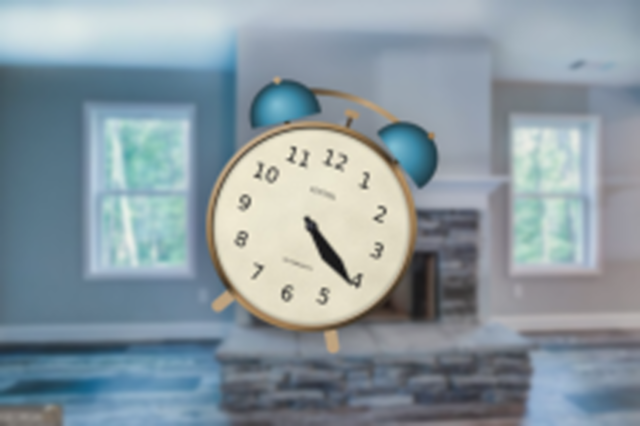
{"hour": 4, "minute": 21}
